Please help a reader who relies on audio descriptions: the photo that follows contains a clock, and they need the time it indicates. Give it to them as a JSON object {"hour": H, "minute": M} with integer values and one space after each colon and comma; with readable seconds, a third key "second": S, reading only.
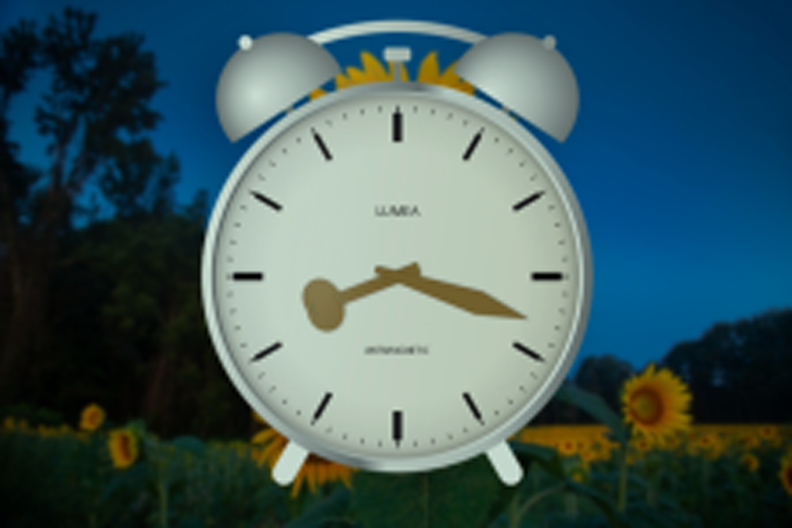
{"hour": 8, "minute": 18}
